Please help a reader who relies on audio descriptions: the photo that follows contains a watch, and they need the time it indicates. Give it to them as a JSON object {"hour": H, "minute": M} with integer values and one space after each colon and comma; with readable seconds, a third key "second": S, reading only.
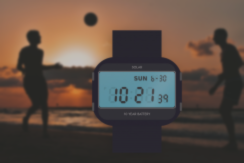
{"hour": 10, "minute": 21, "second": 39}
